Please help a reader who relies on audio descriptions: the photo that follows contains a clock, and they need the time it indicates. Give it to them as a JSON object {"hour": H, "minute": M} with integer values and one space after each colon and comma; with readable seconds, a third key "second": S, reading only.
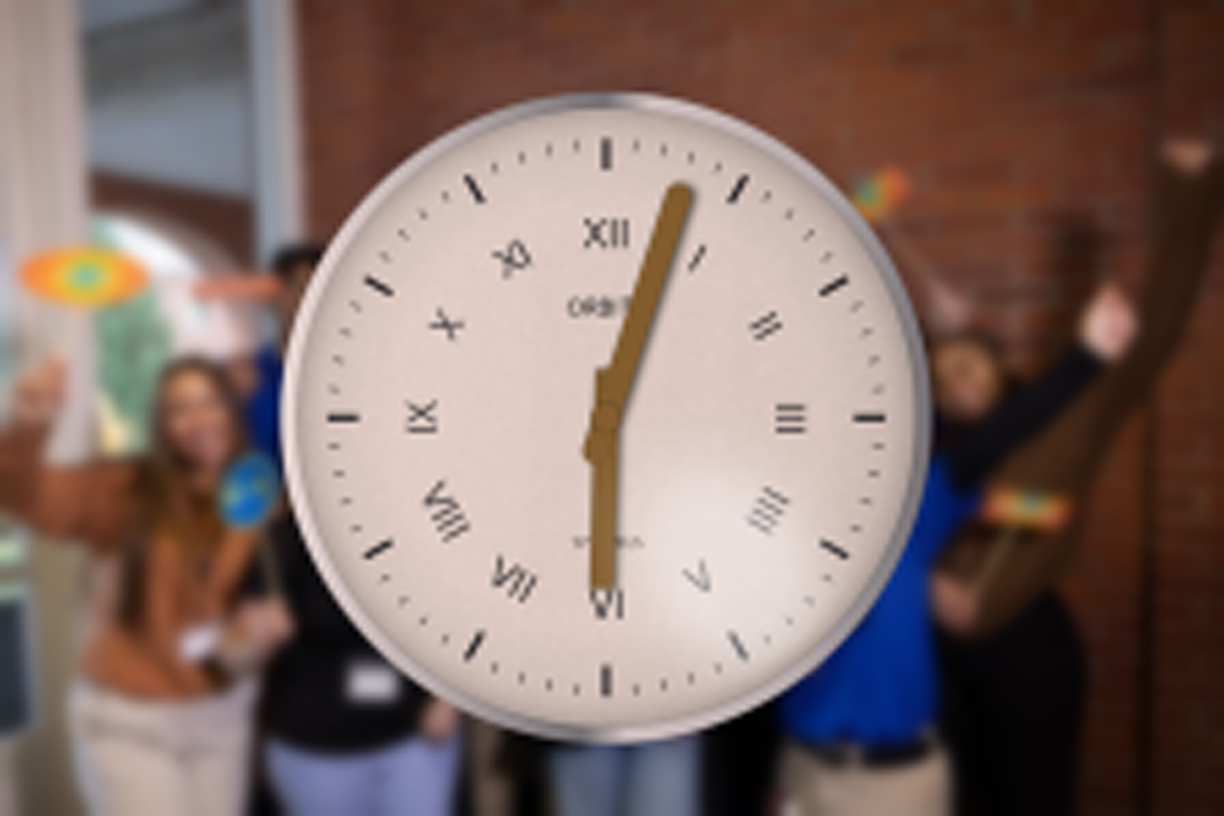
{"hour": 6, "minute": 3}
